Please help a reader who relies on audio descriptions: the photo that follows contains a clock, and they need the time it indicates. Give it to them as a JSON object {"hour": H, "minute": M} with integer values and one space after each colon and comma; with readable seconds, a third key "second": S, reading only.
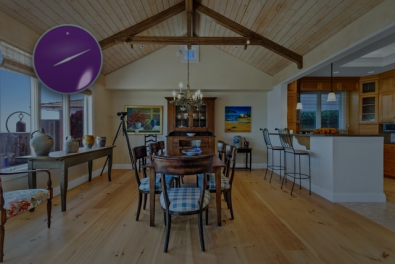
{"hour": 8, "minute": 11}
